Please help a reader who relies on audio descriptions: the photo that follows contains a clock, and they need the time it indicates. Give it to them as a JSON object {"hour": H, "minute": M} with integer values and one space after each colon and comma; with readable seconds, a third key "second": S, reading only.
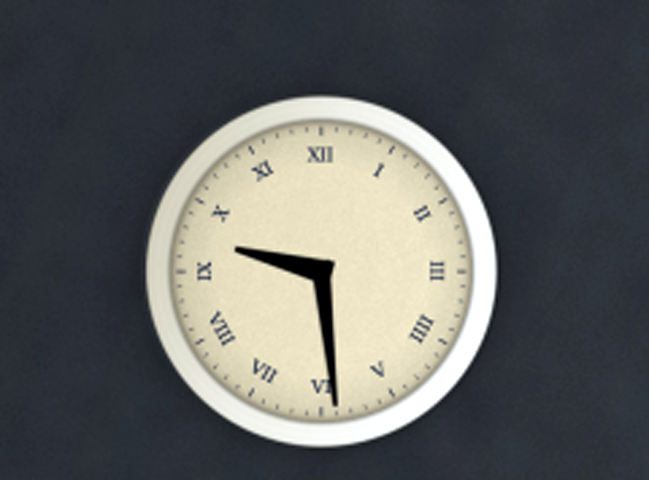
{"hour": 9, "minute": 29}
